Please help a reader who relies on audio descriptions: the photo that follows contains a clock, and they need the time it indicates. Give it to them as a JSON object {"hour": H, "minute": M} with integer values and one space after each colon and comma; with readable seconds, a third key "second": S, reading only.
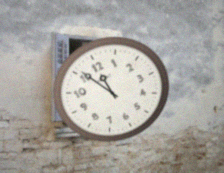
{"hour": 11, "minute": 56}
